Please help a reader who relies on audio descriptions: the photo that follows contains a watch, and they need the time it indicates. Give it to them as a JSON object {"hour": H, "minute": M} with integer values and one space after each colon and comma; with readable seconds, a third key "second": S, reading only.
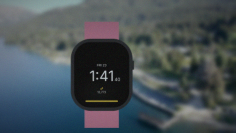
{"hour": 1, "minute": 41}
